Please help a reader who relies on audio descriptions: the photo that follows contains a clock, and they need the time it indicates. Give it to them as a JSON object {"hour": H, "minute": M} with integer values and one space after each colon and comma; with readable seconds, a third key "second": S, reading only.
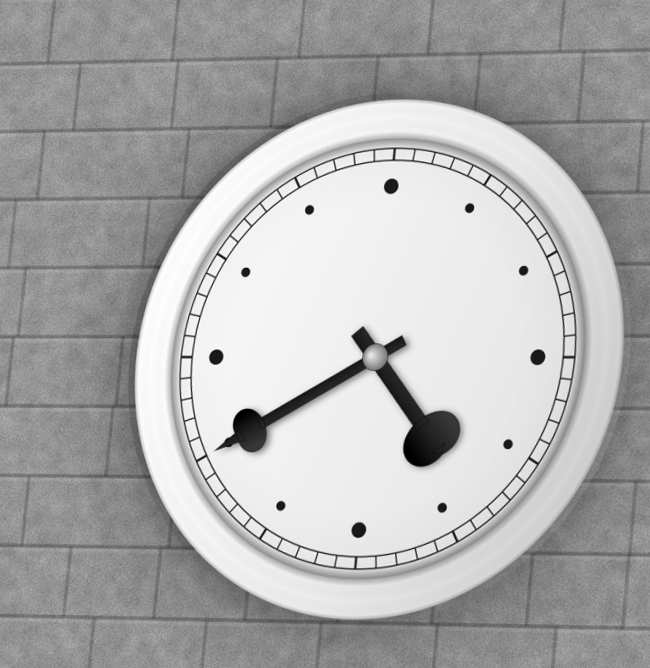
{"hour": 4, "minute": 40}
